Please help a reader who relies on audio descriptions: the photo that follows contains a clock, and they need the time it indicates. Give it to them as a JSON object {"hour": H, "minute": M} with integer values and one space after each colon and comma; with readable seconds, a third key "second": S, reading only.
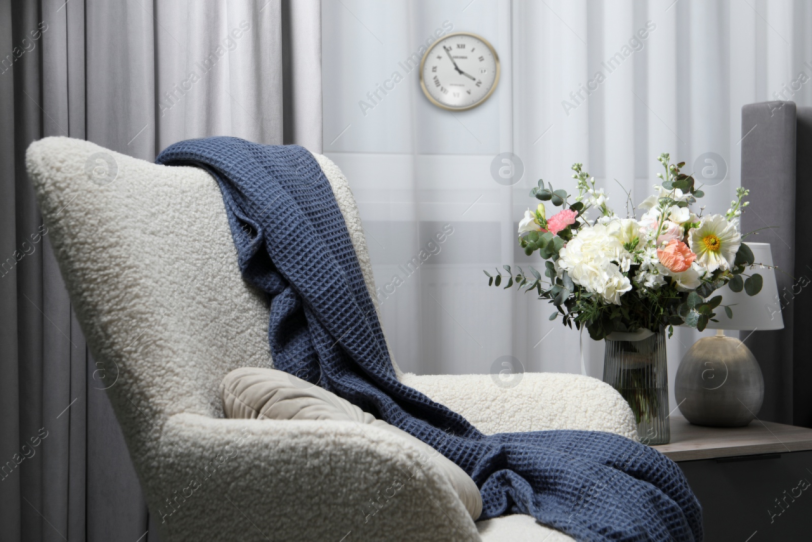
{"hour": 3, "minute": 54}
